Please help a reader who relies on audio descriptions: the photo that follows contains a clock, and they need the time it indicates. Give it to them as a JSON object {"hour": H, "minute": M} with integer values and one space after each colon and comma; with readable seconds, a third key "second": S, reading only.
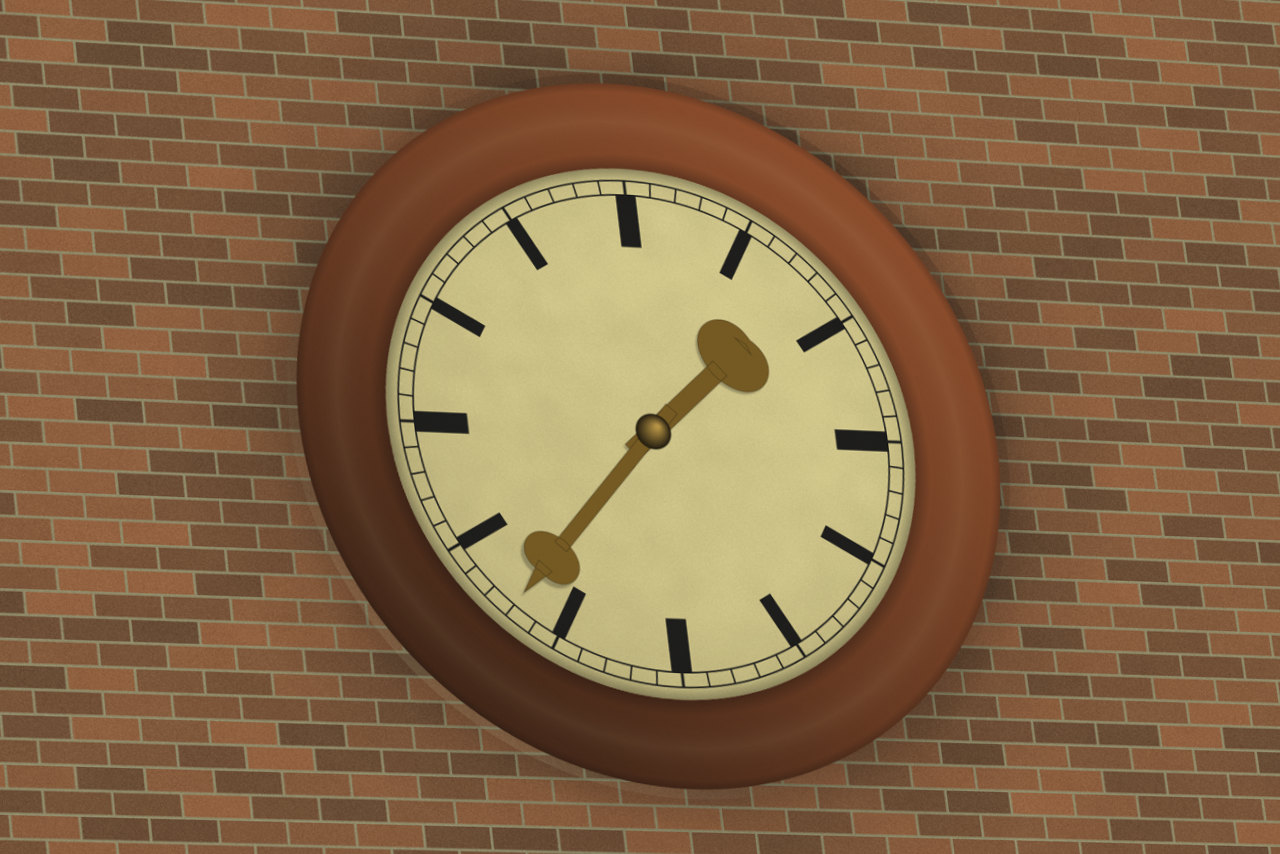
{"hour": 1, "minute": 37}
